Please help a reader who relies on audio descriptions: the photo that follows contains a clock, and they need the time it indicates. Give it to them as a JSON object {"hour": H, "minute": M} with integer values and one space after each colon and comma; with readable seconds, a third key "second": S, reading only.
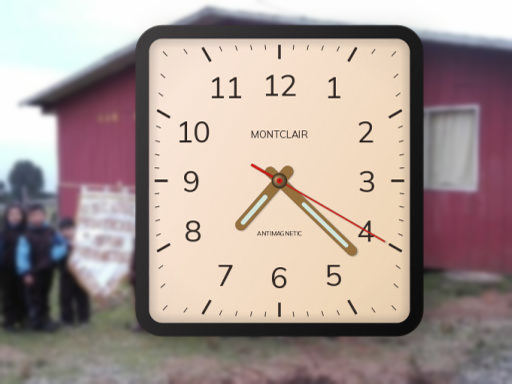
{"hour": 7, "minute": 22, "second": 20}
